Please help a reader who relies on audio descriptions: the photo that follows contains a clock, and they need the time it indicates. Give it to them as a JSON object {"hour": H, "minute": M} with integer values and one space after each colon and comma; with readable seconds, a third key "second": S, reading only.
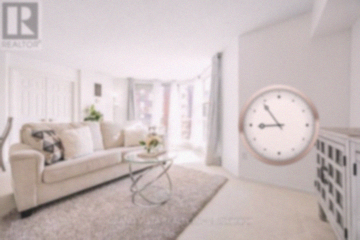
{"hour": 8, "minute": 54}
